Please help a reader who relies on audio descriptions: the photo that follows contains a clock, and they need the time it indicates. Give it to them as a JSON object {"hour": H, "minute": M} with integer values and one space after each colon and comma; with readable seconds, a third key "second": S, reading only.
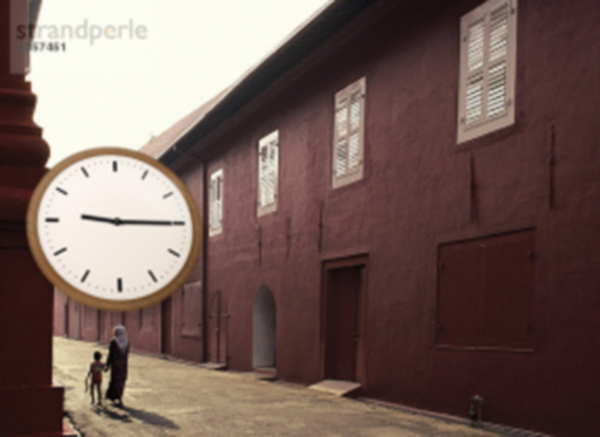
{"hour": 9, "minute": 15}
